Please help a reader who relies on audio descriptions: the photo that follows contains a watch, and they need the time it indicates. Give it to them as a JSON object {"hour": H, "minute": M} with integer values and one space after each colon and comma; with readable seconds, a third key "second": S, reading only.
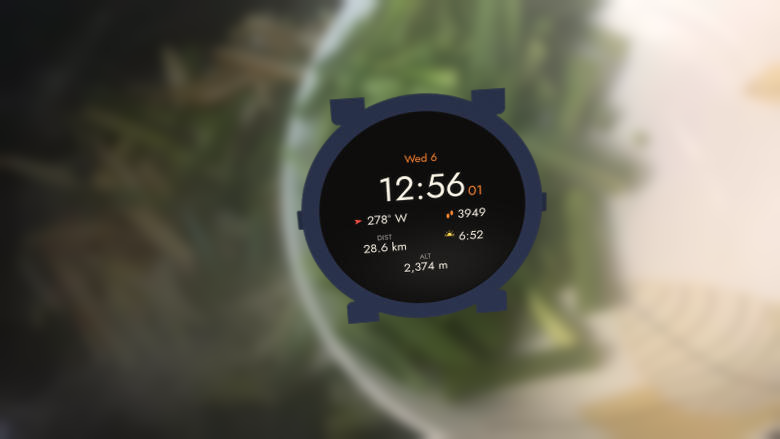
{"hour": 12, "minute": 56, "second": 1}
